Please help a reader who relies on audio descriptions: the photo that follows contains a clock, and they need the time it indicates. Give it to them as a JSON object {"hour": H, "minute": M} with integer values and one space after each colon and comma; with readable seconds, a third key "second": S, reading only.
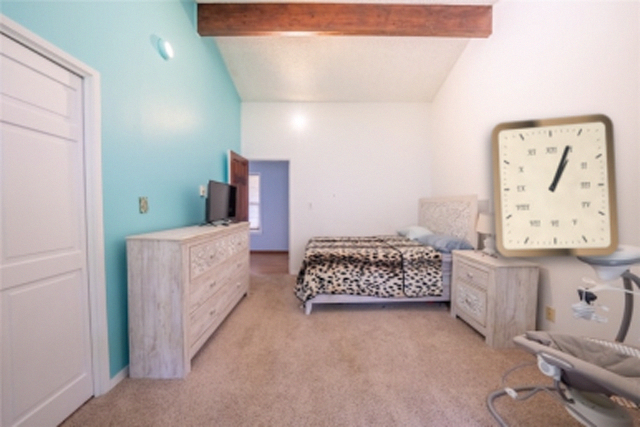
{"hour": 1, "minute": 4}
